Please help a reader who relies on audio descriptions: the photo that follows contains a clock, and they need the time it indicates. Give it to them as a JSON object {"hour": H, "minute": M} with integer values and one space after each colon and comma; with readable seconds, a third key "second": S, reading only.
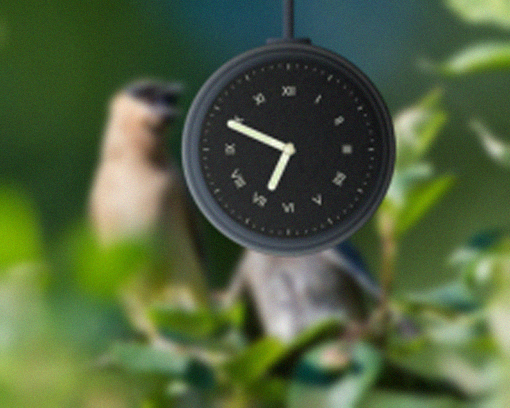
{"hour": 6, "minute": 49}
